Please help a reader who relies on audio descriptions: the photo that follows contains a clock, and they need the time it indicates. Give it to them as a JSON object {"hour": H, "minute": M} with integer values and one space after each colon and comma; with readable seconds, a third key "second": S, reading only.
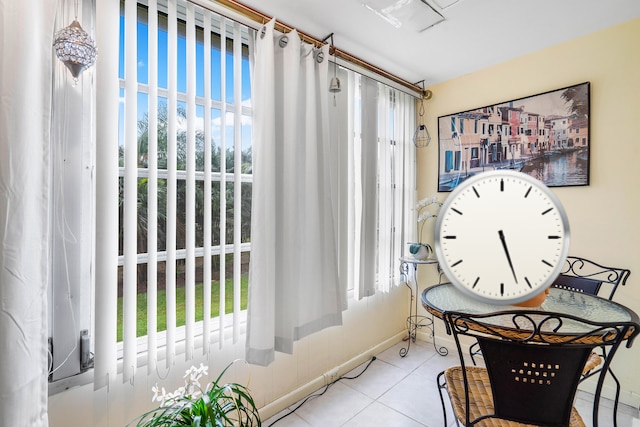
{"hour": 5, "minute": 27}
